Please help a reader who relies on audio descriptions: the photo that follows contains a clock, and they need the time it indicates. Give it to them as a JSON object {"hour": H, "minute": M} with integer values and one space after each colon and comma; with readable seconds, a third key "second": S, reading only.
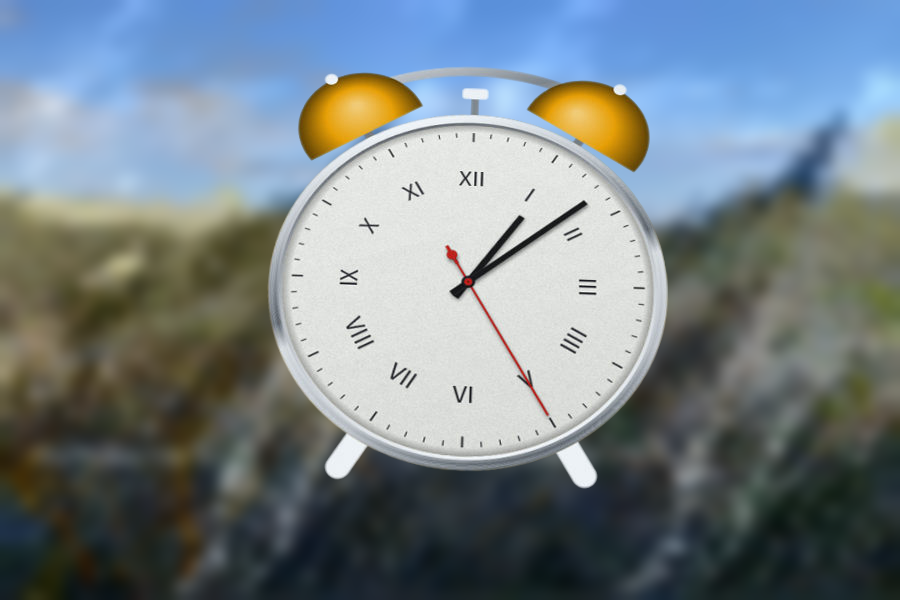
{"hour": 1, "minute": 8, "second": 25}
